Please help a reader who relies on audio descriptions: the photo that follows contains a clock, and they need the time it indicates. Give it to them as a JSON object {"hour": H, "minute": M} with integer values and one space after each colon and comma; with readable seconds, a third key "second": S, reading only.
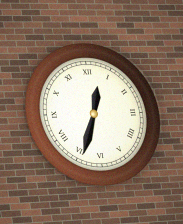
{"hour": 12, "minute": 34}
